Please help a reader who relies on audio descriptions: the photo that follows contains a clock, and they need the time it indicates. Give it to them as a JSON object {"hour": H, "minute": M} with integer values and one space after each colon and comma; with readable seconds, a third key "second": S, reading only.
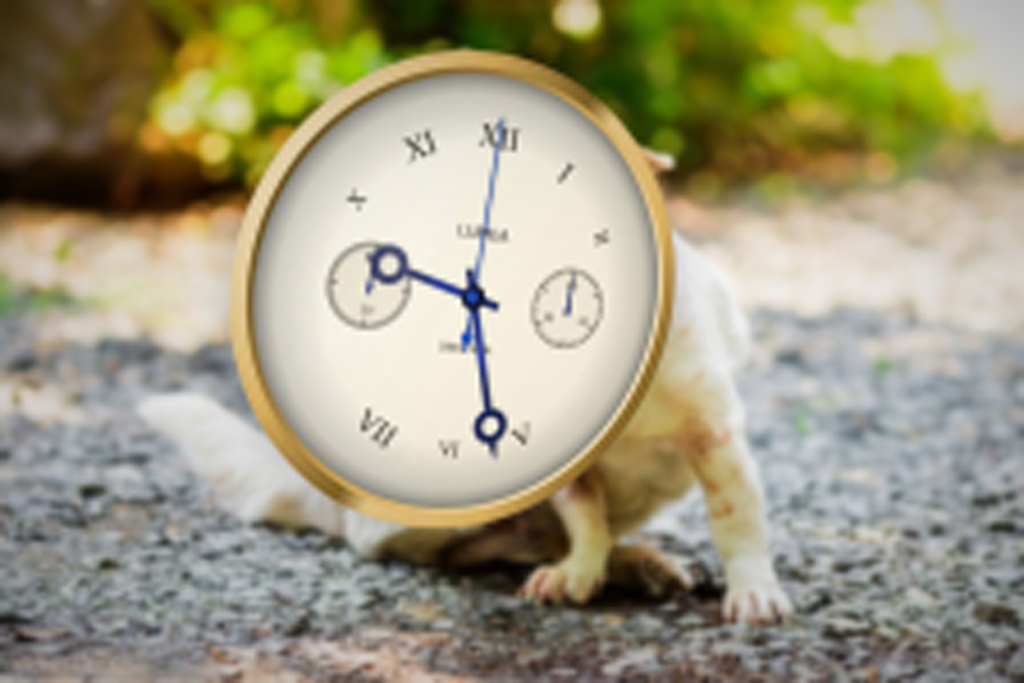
{"hour": 9, "minute": 27}
